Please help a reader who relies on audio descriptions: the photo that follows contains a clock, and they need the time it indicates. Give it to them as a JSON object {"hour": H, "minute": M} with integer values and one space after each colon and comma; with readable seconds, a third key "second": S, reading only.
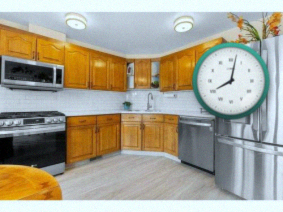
{"hour": 8, "minute": 2}
